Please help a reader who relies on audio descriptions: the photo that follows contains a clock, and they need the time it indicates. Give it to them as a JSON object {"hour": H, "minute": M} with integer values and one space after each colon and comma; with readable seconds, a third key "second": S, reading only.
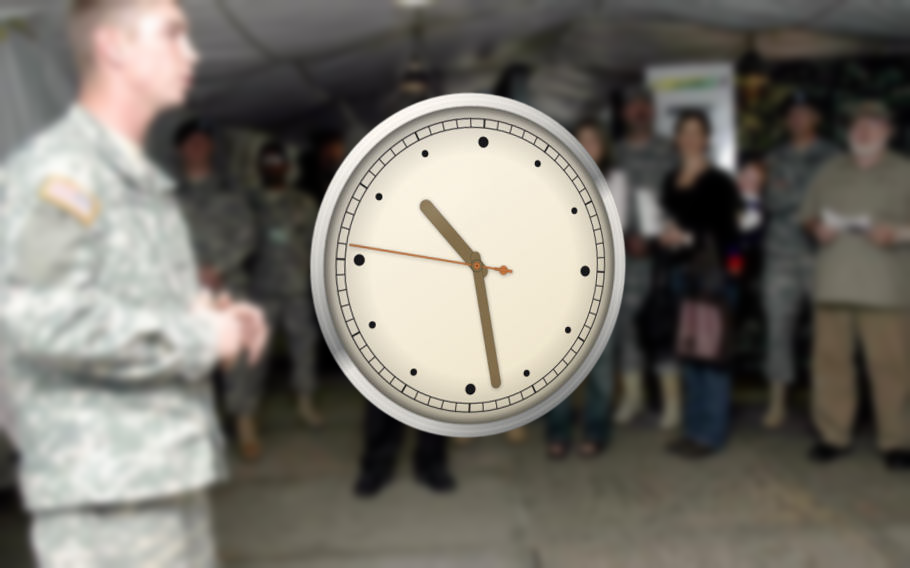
{"hour": 10, "minute": 27, "second": 46}
